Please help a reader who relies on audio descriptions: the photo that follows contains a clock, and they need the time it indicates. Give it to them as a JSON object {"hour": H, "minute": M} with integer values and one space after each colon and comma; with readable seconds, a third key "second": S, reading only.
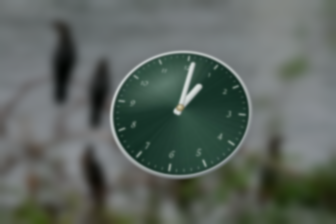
{"hour": 1, "minute": 1}
